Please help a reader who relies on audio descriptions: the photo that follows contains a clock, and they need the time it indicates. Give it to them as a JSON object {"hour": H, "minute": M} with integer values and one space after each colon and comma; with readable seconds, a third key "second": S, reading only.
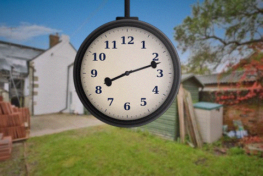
{"hour": 8, "minute": 12}
